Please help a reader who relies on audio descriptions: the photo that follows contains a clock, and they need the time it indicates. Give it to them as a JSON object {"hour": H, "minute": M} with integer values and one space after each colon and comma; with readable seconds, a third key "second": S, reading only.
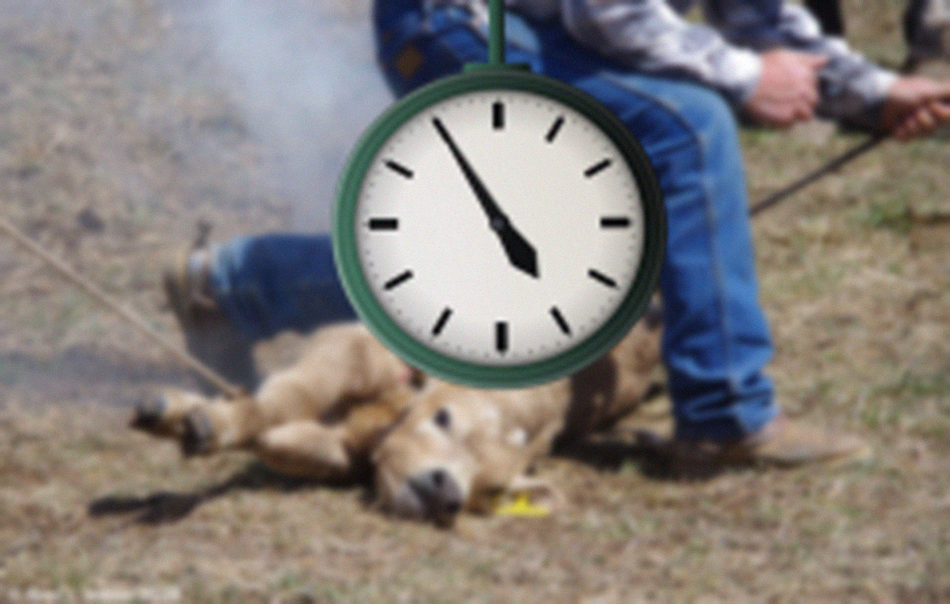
{"hour": 4, "minute": 55}
